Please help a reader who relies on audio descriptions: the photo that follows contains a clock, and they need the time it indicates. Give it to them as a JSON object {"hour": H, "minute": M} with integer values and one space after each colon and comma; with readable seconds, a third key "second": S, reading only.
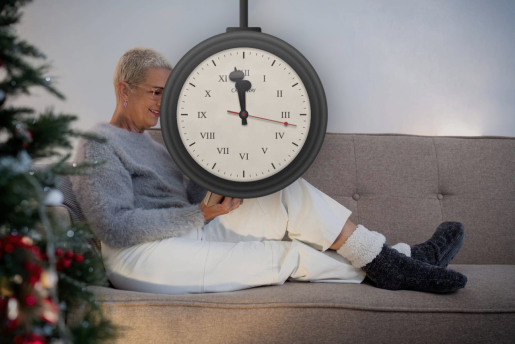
{"hour": 11, "minute": 58, "second": 17}
